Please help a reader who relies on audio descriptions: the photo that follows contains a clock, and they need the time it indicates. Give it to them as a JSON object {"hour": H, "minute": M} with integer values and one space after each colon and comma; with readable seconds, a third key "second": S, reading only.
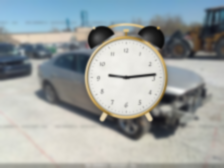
{"hour": 9, "minute": 14}
